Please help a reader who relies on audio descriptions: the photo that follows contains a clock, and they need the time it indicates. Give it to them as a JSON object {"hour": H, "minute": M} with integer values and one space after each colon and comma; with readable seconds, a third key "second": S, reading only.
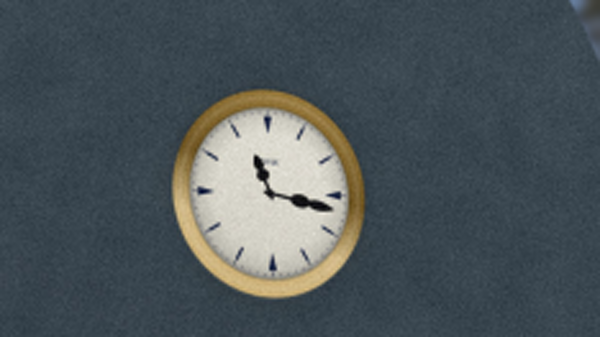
{"hour": 11, "minute": 17}
